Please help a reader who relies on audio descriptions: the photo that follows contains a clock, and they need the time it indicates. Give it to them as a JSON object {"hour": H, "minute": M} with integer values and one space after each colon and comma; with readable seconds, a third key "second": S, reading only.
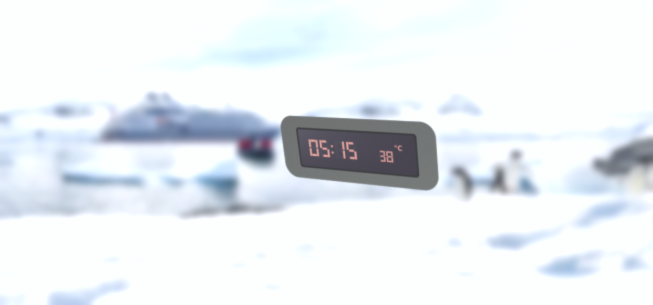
{"hour": 5, "minute": 15}
